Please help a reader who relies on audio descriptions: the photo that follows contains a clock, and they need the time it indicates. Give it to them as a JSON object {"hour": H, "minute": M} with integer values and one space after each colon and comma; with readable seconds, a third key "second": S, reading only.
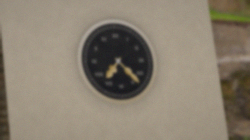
{"hour": 7, "minute": 23}
